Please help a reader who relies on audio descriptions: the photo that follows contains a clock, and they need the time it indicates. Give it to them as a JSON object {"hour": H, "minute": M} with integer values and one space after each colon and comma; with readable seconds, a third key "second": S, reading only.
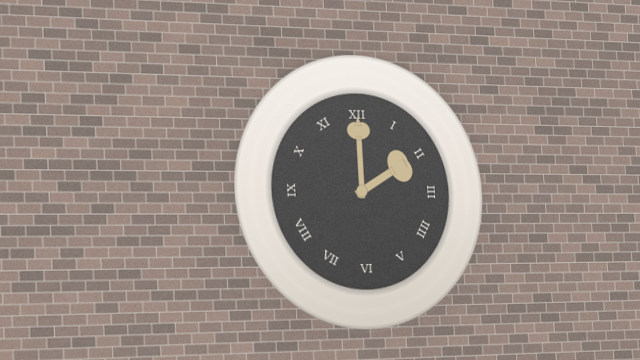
{"hour": 2, "minute": 0}
